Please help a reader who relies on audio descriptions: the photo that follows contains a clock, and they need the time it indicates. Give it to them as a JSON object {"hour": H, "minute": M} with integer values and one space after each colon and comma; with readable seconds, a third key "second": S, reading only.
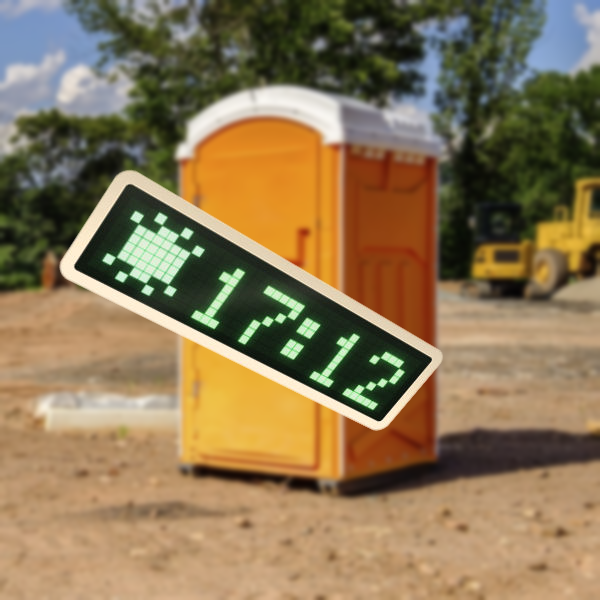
{"hour": 17, "minute": 12}
